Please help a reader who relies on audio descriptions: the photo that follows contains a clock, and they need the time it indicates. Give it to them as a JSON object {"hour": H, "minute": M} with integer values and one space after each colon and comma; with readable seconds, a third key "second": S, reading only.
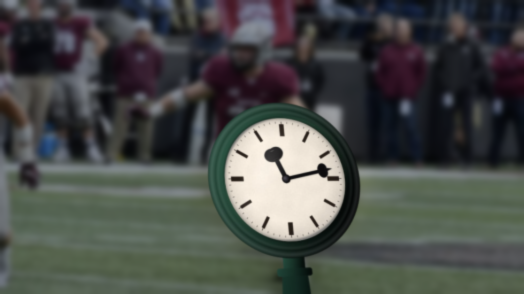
{"hour": 11, "minute": 13}
